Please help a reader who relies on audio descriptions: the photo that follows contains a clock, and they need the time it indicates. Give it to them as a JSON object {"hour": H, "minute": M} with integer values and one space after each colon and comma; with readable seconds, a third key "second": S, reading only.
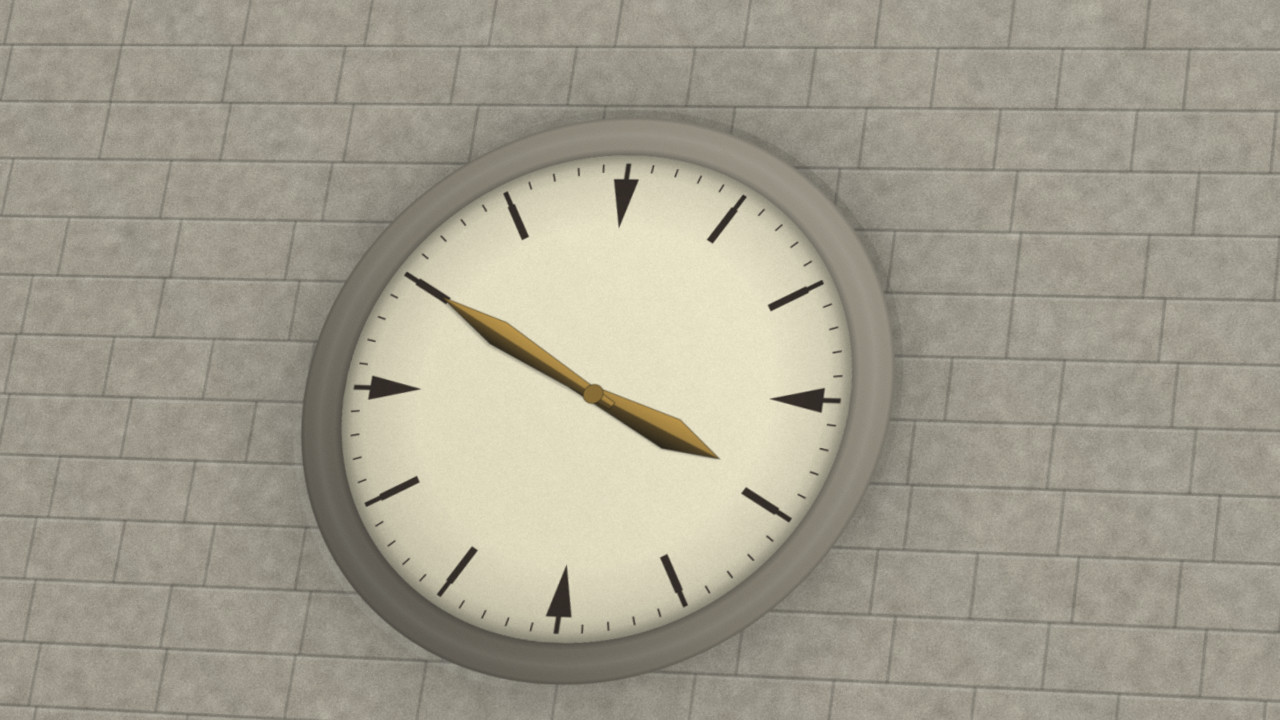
{"hour": 3, "minute": 50}
